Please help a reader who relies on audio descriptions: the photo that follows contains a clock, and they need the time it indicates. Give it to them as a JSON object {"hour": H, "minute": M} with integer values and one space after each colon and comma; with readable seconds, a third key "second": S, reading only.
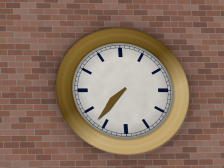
{"hour": 7, "minute": 37}
